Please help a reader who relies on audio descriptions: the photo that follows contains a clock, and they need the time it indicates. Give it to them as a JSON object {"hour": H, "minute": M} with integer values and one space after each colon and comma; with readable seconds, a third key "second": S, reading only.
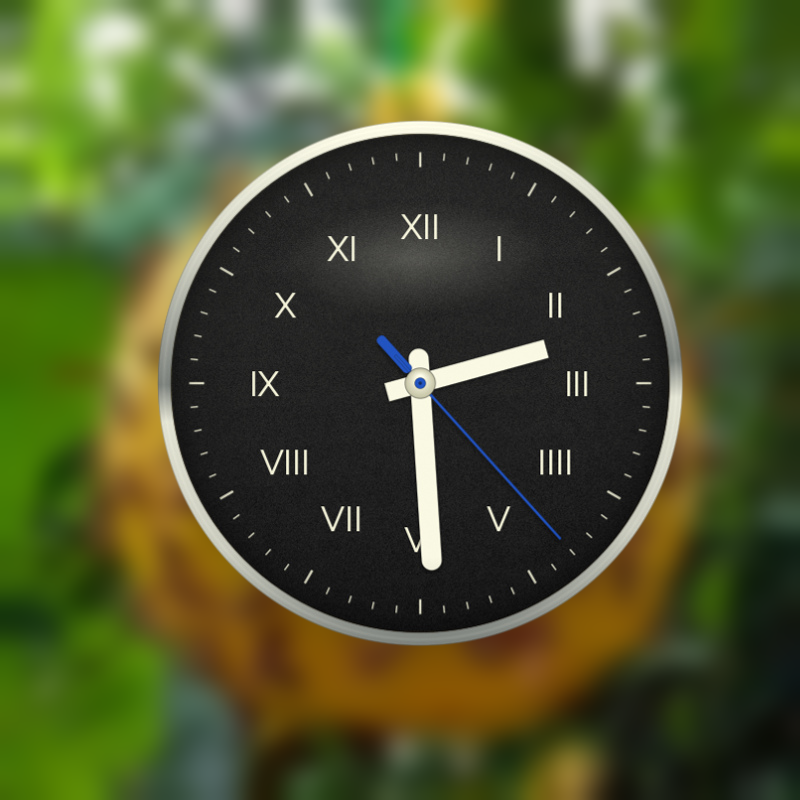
{"hour": 2, "minute": 29, "second": 23}
